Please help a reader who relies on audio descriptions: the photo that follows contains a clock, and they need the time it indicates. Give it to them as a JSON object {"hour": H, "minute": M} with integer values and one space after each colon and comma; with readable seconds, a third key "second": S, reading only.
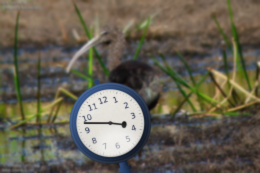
{"hour": 3, "minute": 48}
